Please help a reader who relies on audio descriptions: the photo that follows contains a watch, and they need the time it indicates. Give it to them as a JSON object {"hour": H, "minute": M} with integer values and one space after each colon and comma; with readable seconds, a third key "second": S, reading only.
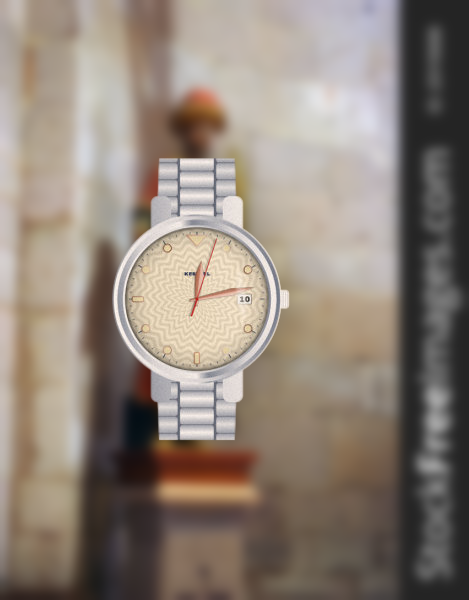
{"hour": 12, "minute": 13, "second": 3}
